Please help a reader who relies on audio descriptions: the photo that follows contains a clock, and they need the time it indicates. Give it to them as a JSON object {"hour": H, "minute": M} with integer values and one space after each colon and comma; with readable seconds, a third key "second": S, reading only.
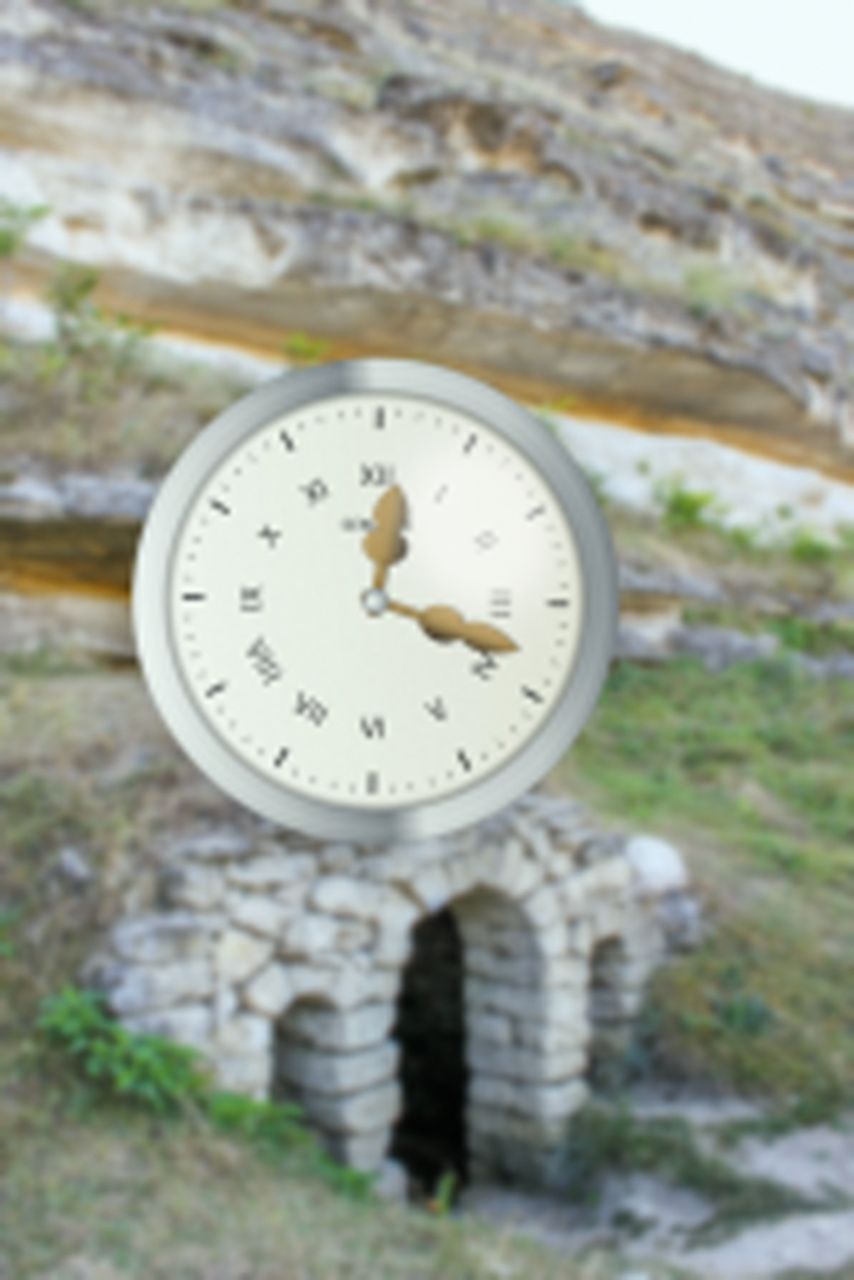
{"hour": 12, "minute": 18}
